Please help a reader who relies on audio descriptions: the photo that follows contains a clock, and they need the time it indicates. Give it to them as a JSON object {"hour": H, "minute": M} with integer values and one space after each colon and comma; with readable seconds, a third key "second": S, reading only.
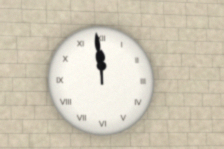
{"hour": 11, "minute": 59}
